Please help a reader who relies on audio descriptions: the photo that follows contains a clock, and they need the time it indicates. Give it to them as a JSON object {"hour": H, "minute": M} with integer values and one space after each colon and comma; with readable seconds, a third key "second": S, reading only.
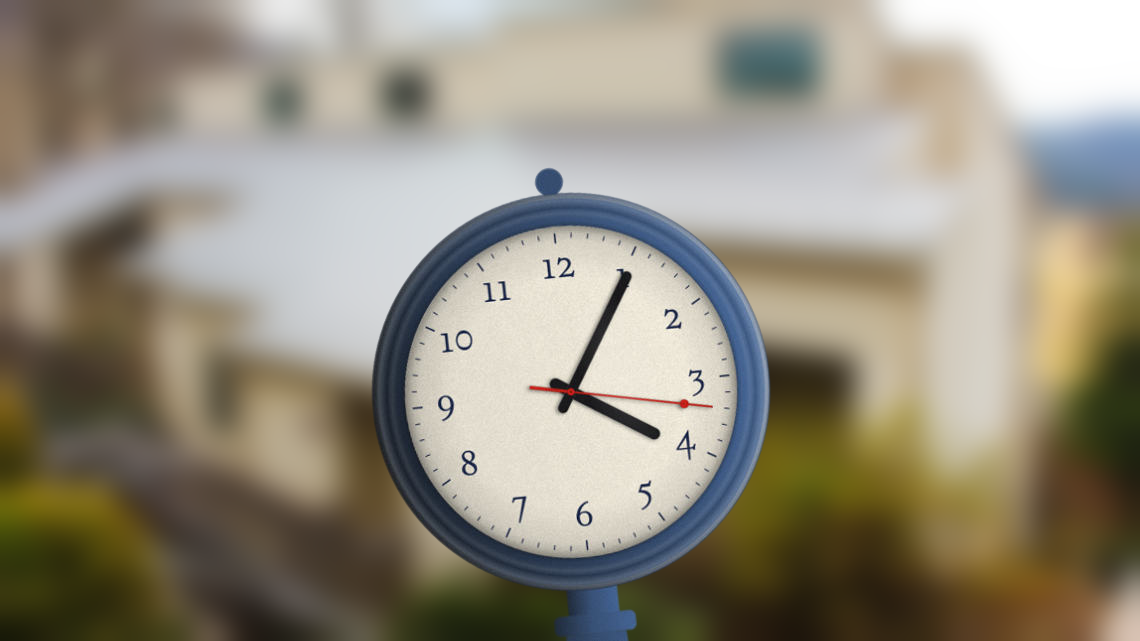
{"hour": 4, "minute": 5, "second": 17}
